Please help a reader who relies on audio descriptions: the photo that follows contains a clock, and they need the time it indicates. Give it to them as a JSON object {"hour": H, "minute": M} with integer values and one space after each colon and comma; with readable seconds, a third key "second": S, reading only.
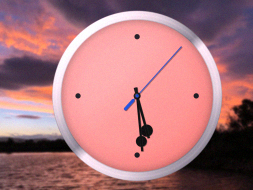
{"hour": 5, "minute": 29, "second": 7}
